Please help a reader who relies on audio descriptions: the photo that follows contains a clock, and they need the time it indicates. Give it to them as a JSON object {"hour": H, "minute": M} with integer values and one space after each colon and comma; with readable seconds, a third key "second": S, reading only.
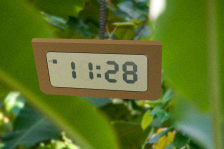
{"hour": 11, "minute": 28}
